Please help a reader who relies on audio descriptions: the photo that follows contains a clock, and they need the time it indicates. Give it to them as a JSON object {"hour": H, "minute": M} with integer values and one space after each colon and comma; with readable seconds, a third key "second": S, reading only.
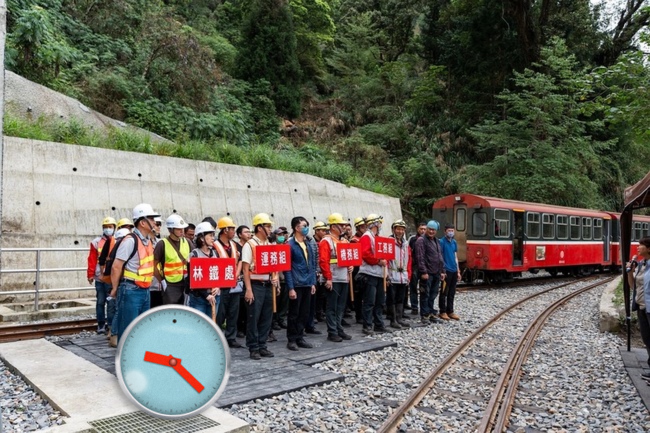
{"hour": 9, "minute": 22}
